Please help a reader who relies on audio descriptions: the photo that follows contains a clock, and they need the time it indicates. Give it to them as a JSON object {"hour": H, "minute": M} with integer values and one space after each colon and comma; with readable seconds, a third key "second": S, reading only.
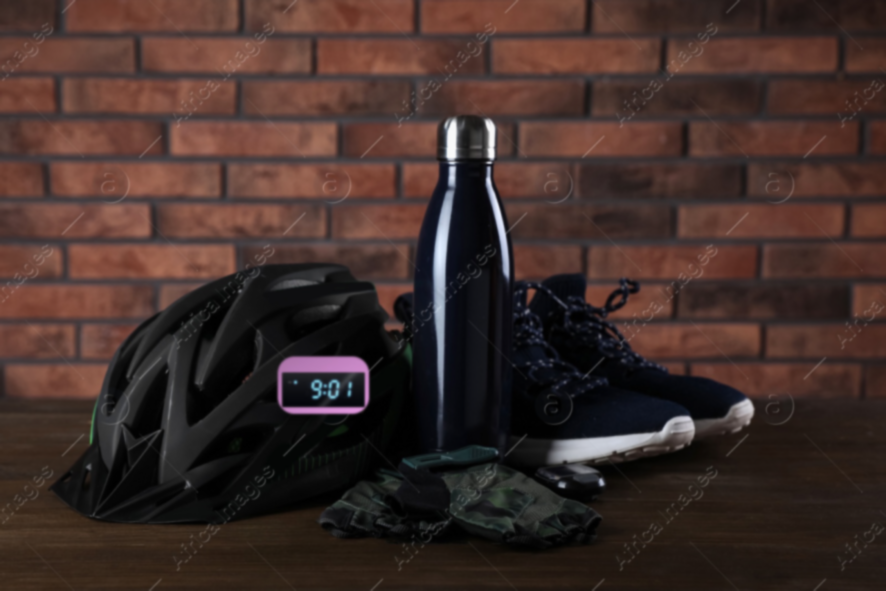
{"hour": 9, "minute": 1}
